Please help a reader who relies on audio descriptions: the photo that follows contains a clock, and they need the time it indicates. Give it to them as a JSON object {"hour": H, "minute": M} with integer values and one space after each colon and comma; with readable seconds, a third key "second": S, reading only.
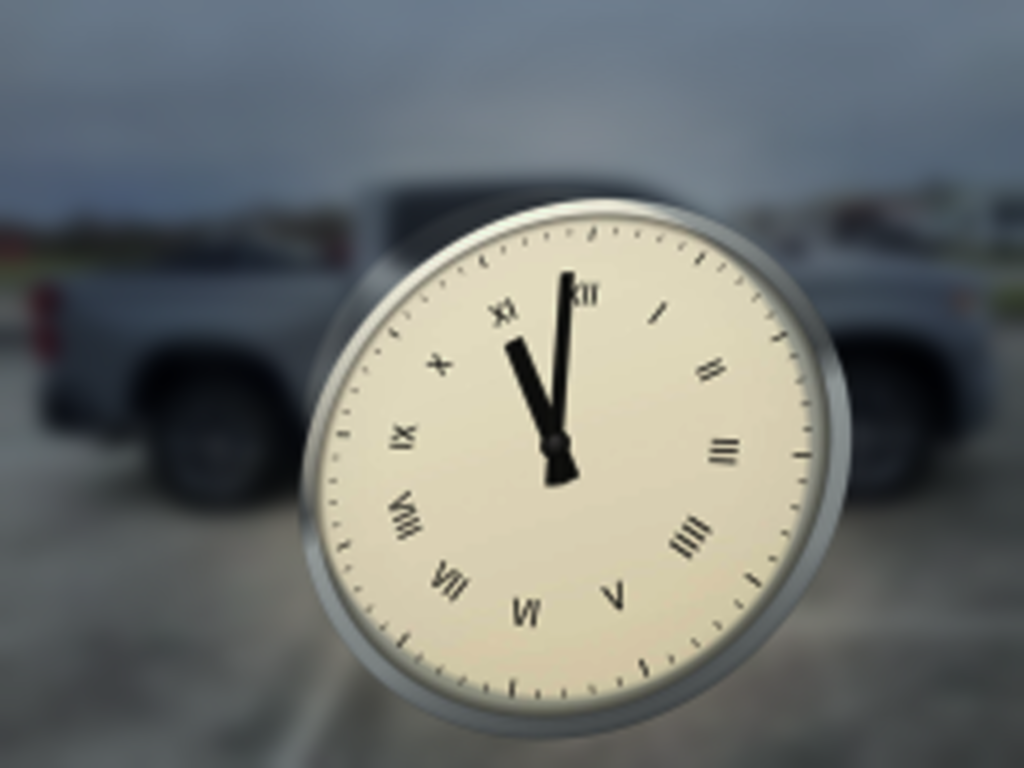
{"hour": 10, "minute": 59}
